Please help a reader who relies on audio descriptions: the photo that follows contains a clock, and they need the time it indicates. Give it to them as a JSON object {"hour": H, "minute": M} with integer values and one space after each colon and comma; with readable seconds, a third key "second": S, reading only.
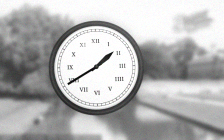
{"hour": 1, "minute": 40}
